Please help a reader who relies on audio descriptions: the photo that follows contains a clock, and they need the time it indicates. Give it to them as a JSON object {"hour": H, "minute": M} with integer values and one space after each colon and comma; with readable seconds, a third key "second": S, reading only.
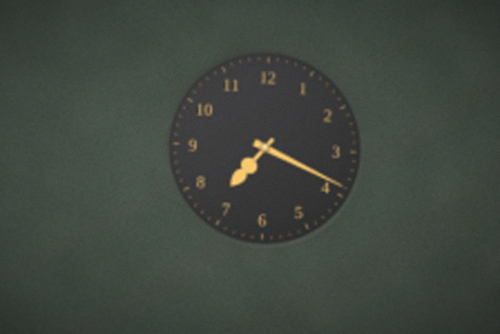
{"hour": 7, "minute": 19}
